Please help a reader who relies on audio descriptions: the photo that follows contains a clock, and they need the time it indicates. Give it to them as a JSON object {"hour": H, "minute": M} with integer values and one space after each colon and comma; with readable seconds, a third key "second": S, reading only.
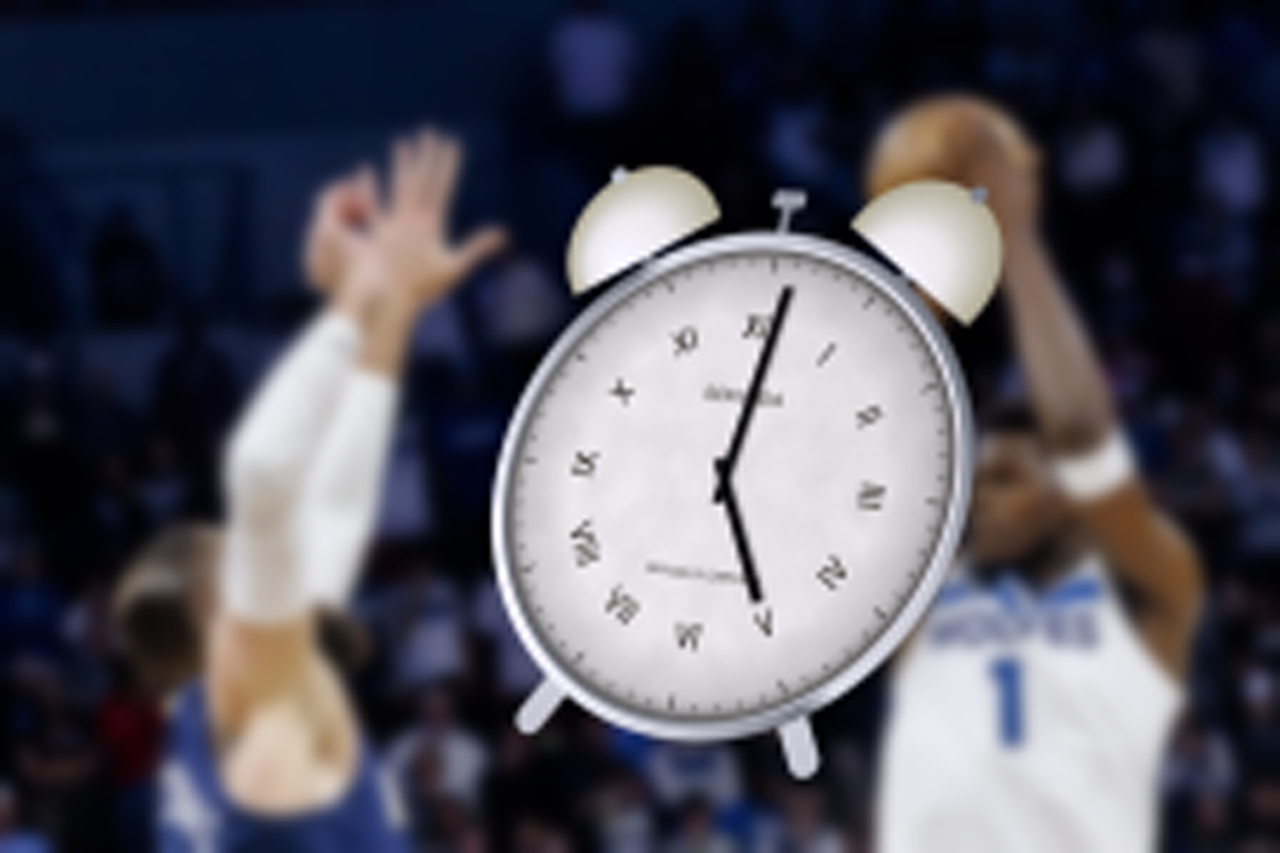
{"hour": 5, "minute": 1}
